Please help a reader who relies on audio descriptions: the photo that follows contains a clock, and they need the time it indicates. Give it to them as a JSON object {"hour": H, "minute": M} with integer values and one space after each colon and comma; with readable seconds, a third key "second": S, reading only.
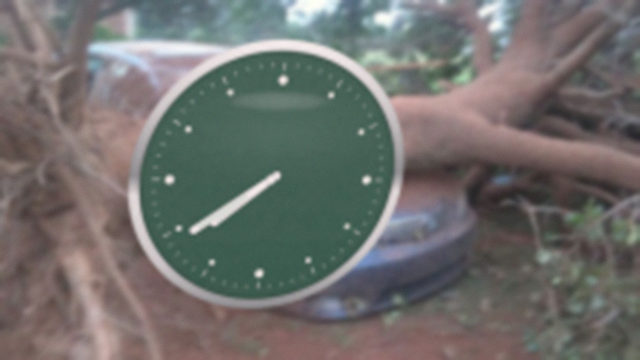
{"hour": 7, "minute": 39}
